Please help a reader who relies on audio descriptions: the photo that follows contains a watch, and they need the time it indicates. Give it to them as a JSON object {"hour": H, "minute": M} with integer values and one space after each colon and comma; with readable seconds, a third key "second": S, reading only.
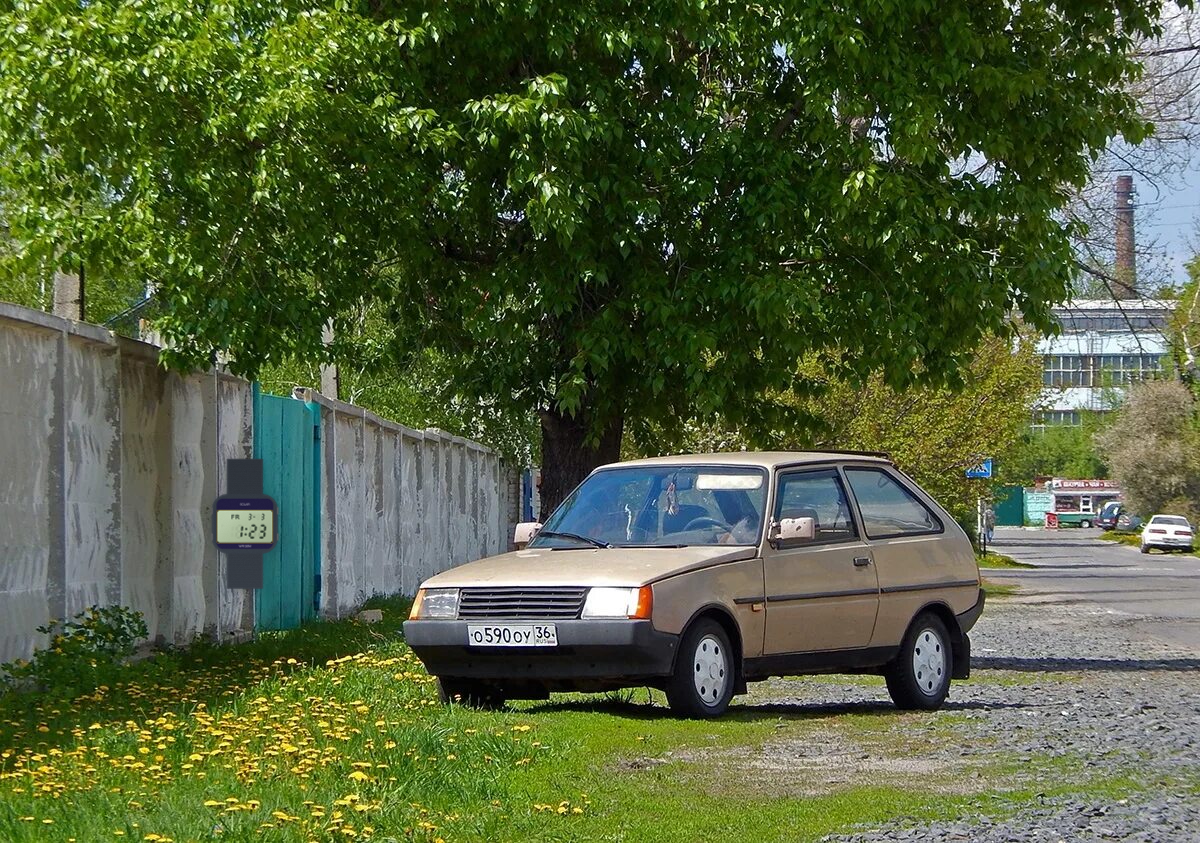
{"hour": 1, "minute": 23}
